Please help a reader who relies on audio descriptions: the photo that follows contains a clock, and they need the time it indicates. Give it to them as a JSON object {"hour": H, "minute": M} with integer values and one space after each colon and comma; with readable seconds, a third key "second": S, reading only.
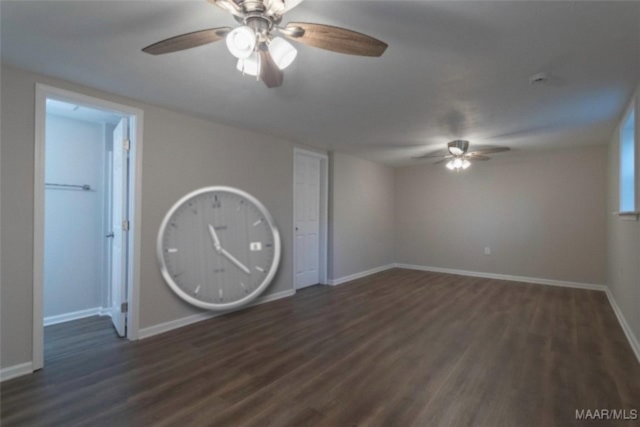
{"hour": 11, "minute": 22}
